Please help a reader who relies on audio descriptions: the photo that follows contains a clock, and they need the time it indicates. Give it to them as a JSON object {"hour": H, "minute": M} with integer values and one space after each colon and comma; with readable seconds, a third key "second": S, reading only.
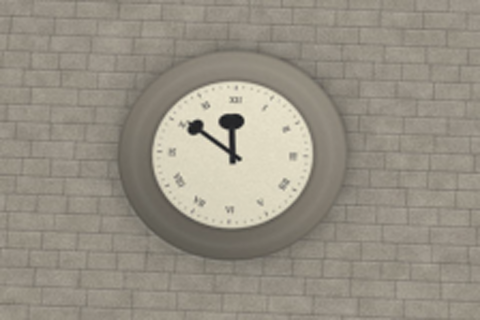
{"hour": 11, "minute": 51}
